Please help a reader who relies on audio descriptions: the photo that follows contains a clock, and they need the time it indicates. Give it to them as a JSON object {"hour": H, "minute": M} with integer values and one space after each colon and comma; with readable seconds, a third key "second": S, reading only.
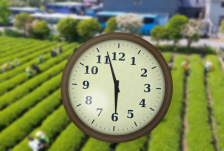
{"hour": 5, "minute": 57}
